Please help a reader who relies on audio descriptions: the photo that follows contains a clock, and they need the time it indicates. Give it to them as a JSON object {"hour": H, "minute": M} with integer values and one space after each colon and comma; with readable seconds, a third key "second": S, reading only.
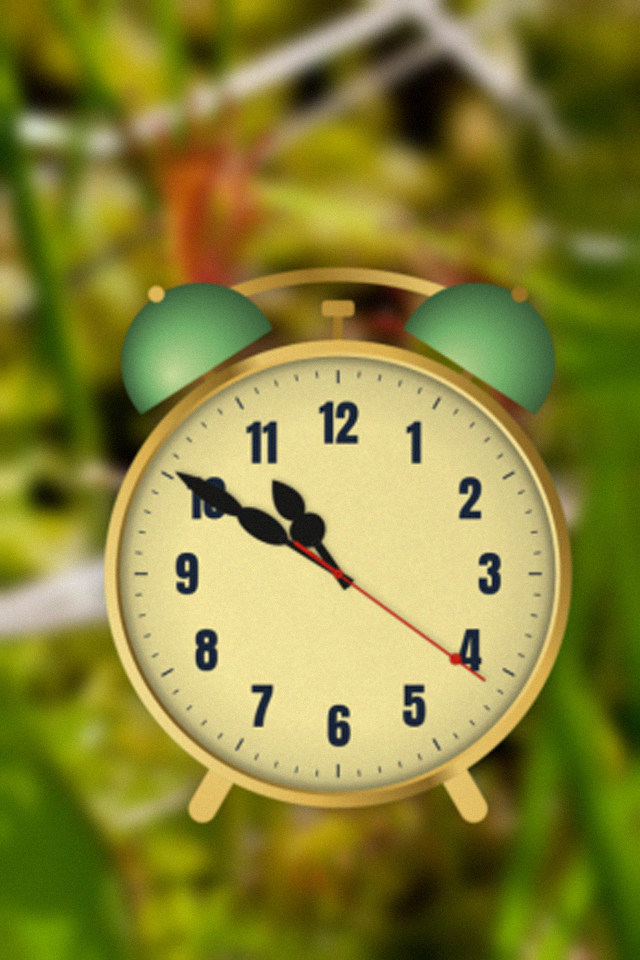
{"hour": 10, "minute": 50, "second": 21}
